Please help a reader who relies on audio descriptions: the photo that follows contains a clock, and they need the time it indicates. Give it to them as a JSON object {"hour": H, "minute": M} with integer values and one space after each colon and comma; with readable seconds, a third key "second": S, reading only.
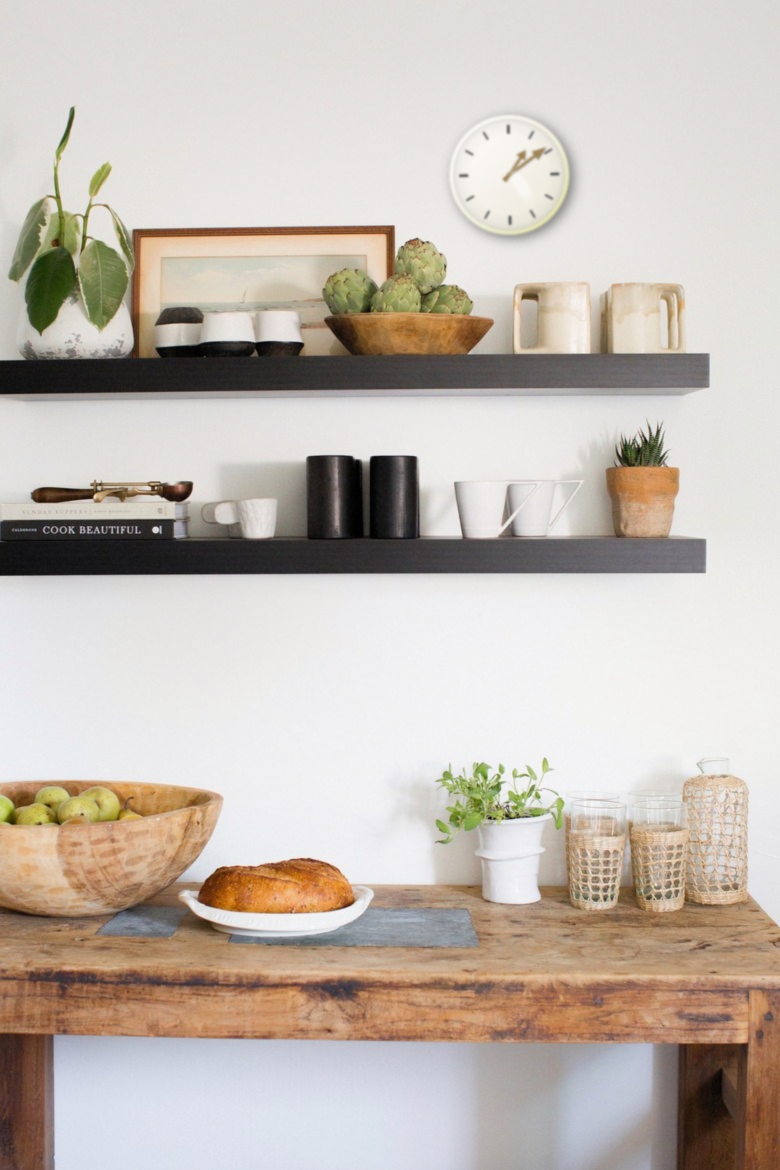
{"hour": 1, "minute": 9}
